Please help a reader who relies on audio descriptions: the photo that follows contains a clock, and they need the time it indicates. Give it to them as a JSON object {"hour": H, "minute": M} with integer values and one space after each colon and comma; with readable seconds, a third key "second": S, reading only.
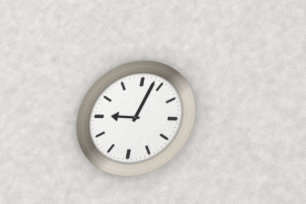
{"hour": 9, "minute": 3}
